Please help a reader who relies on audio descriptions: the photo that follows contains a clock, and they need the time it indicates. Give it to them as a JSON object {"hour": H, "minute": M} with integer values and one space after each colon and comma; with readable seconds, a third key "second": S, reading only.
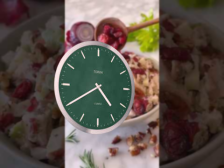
{"hour": 4, "minute": 40}
